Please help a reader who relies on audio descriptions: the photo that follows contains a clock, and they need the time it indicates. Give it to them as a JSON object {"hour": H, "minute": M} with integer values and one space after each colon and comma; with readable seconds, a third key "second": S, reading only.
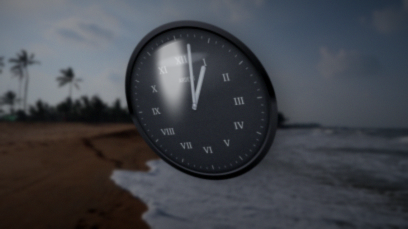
{"hour": 1, "minute": 2}
